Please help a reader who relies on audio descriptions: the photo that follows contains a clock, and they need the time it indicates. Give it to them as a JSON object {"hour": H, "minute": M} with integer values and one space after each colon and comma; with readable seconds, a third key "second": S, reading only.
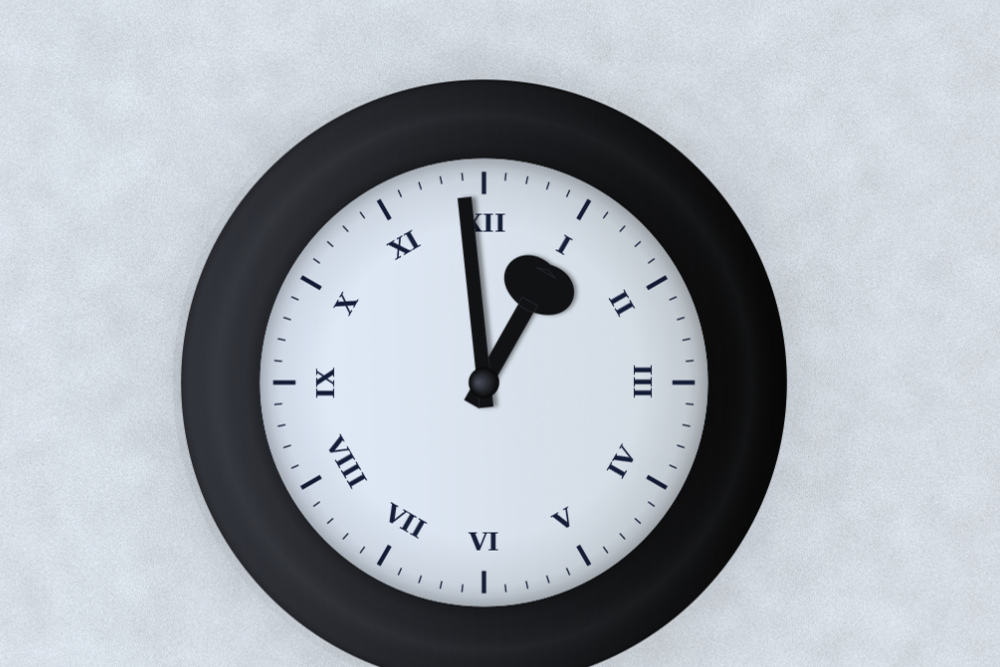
{"hour": 12, "minute": 59}
